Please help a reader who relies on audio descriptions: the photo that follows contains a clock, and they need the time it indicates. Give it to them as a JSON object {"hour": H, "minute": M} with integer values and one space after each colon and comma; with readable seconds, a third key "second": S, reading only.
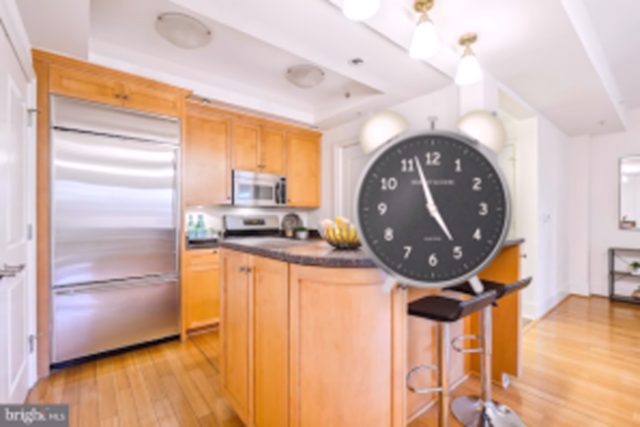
{"hour": 4, "minute": 57}
